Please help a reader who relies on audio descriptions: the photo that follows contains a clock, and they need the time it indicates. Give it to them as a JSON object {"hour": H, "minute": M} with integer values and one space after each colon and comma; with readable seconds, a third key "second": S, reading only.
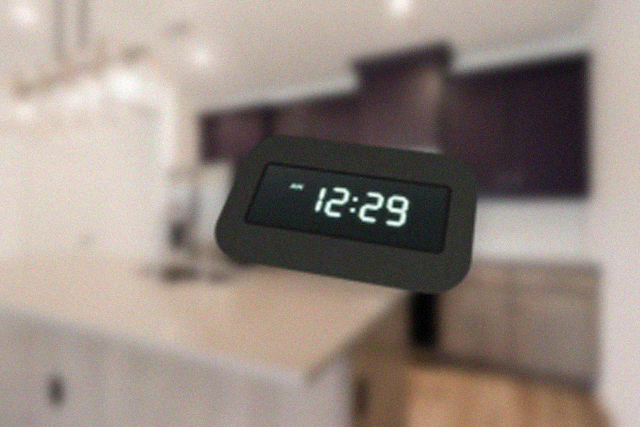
{"hour": 12, "minute": 29}
